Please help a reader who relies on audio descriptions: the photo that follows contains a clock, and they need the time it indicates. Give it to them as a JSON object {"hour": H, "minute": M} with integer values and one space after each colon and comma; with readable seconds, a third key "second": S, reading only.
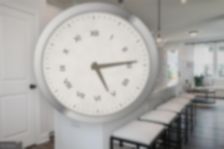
{"hour": 5, "minute": 14}
